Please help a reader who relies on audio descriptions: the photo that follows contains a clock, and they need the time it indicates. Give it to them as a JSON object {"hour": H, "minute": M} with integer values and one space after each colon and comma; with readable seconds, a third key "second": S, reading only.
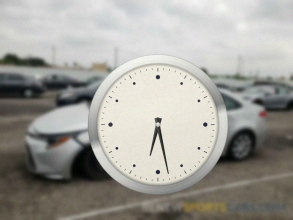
{"hour": 6, "minute": 28}
